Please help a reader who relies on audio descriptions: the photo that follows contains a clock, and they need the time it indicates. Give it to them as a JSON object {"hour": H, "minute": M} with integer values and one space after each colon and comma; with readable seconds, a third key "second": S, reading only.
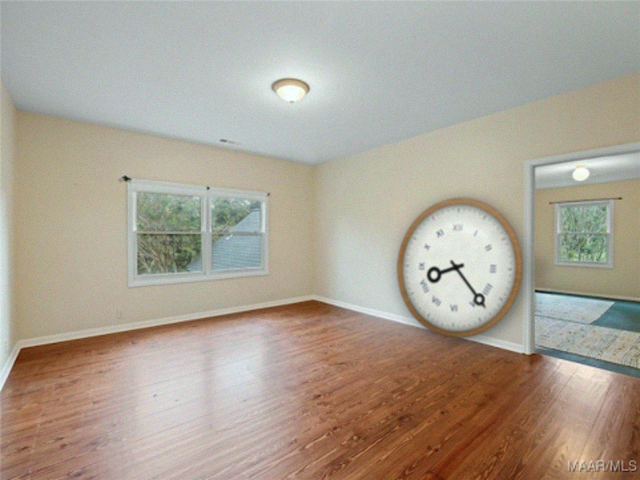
{"hour": 8, "minute": 23}
